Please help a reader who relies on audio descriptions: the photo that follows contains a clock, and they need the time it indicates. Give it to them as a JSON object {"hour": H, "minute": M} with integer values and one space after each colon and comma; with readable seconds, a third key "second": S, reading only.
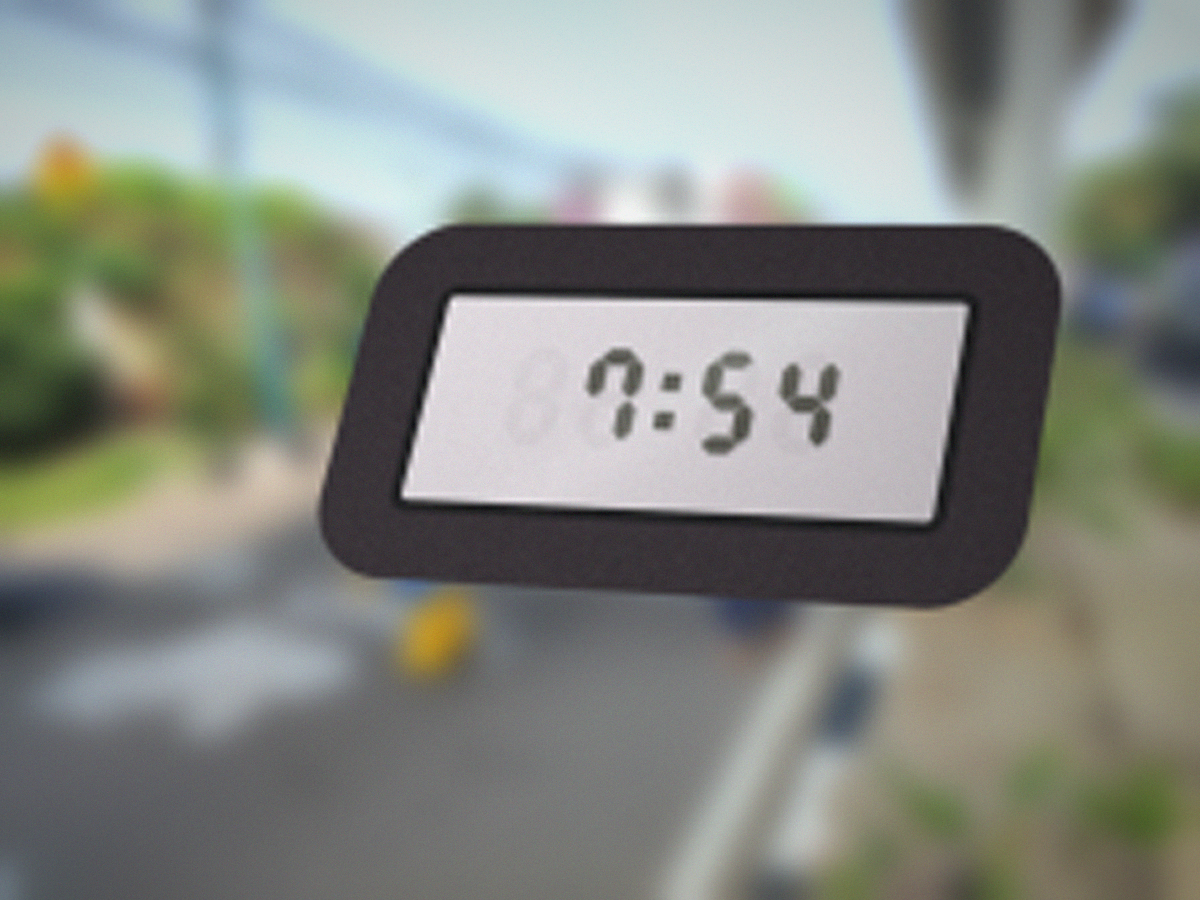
{"hour": 7, "minute": 54}
